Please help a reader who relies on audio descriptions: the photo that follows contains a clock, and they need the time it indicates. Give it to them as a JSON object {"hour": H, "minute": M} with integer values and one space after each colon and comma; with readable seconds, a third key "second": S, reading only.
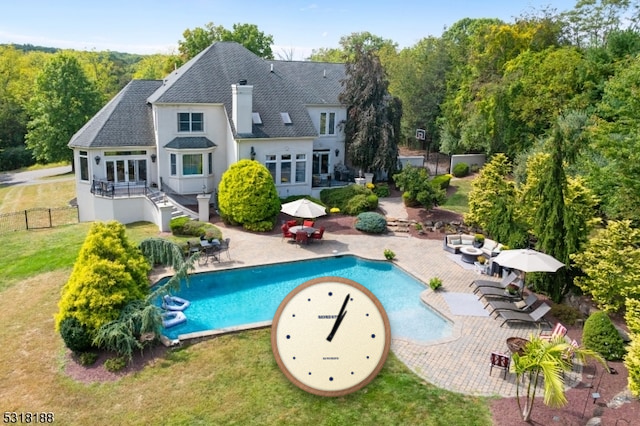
{"hour": 1, "minute": 4}
